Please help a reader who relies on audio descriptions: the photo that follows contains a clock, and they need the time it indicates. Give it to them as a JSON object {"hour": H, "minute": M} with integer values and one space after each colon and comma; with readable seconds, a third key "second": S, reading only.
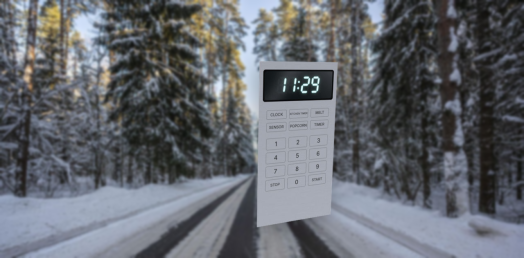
{"hour": 11, "minute": 29}
